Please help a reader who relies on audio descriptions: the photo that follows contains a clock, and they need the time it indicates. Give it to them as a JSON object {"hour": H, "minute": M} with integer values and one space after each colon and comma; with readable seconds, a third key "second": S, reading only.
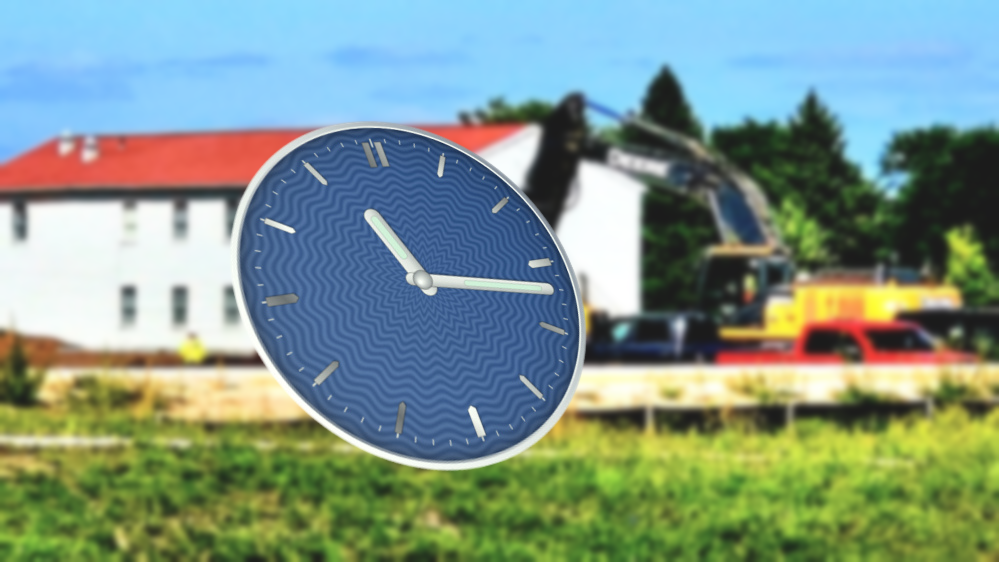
{"hour": 11, "minute": 17}
